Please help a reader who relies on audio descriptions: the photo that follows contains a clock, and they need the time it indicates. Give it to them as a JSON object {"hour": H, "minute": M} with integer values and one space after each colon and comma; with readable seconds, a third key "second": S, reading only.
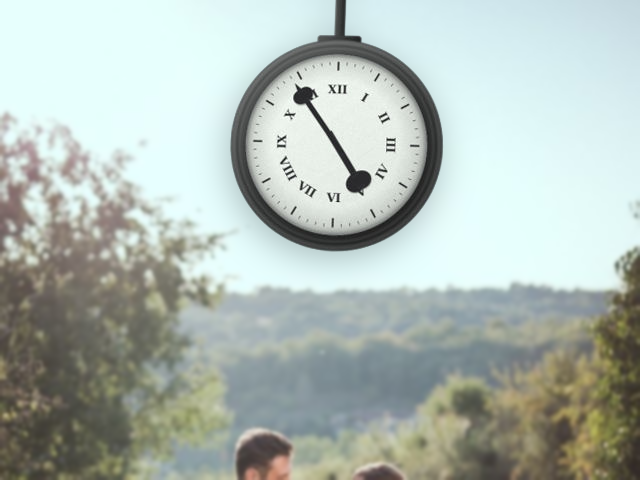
{"hour": 4, "minute": 54}
